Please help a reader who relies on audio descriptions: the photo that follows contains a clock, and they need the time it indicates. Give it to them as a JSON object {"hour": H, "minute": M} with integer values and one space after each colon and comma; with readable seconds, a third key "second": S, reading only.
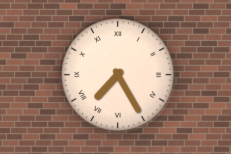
{"hour": 7, "minute": 25}
